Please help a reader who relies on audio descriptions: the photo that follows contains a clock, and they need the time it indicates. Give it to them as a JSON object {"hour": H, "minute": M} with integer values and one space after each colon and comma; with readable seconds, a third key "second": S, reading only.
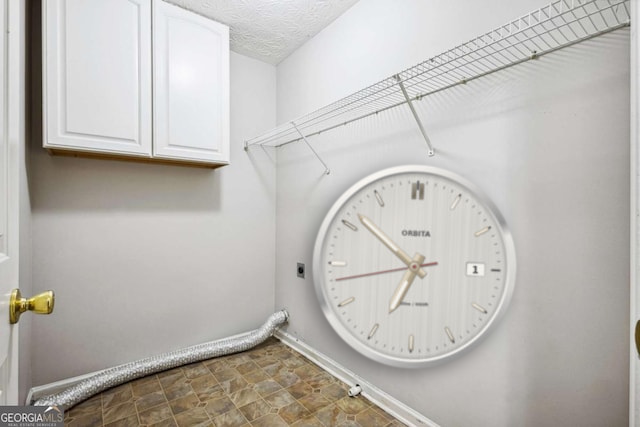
{"hour": 6, "minute": 51, "second": 43}
